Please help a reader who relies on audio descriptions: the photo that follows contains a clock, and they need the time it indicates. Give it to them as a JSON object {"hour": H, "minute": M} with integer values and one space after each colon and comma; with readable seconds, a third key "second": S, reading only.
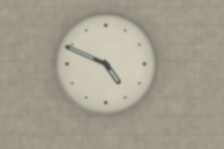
{"hour": 4, "minute": 49}
